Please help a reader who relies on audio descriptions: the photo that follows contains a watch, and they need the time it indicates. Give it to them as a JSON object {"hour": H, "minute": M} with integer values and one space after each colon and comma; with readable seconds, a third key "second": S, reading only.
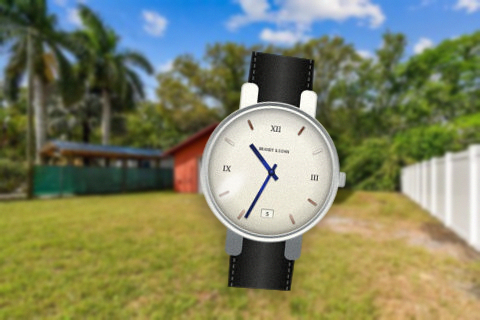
{"hour": 10, "minute": 34}
